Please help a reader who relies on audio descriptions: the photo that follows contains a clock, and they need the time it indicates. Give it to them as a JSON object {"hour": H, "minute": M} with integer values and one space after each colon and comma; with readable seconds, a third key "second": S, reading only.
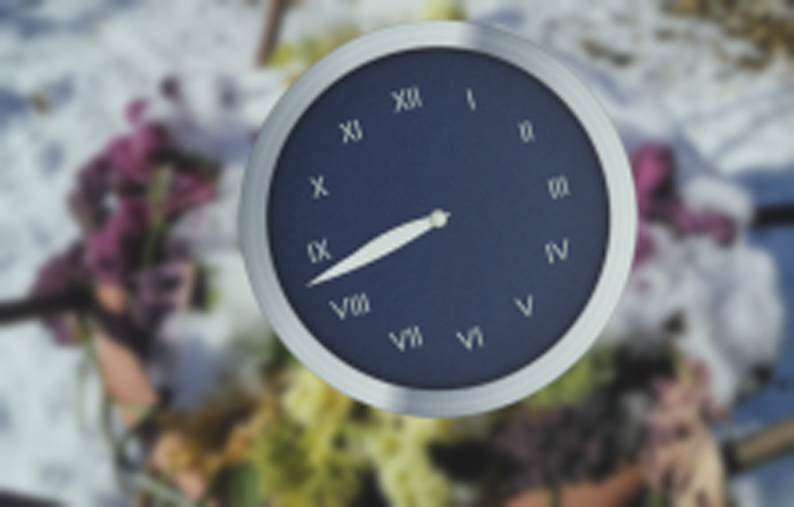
{"hour": 8, "minute": 43}
